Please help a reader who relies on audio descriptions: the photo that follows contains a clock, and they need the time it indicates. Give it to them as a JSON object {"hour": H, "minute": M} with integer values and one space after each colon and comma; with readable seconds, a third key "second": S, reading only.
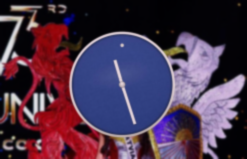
{"hour": 11, "minute": 27}
